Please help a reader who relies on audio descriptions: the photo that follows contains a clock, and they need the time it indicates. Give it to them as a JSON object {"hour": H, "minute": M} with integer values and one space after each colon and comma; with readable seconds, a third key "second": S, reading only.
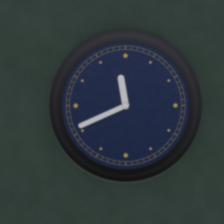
{"hour": 11, "minute": 41}
